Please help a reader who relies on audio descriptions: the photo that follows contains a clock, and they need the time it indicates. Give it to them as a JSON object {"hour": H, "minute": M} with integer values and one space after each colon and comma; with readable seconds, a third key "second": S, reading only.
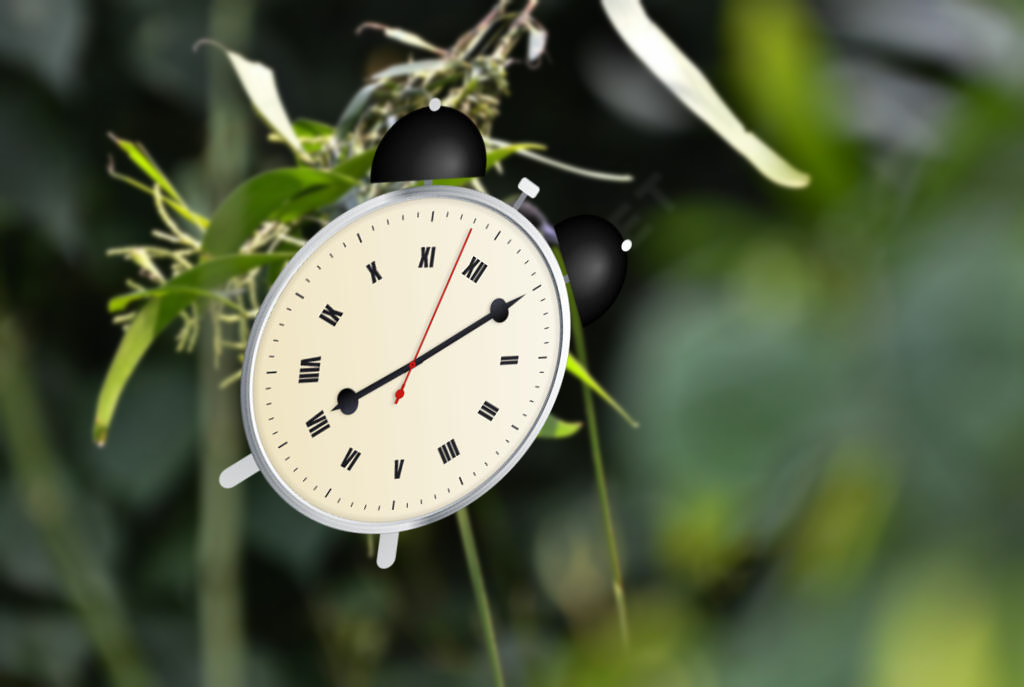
{"hour": 7, "minute": 4, "second": 58}
